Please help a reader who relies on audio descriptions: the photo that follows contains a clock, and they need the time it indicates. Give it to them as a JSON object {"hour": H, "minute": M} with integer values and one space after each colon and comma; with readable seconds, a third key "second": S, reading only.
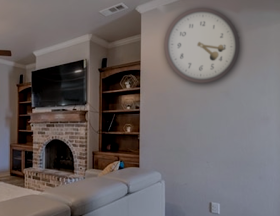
{"hour": 4, "minute": 16}
